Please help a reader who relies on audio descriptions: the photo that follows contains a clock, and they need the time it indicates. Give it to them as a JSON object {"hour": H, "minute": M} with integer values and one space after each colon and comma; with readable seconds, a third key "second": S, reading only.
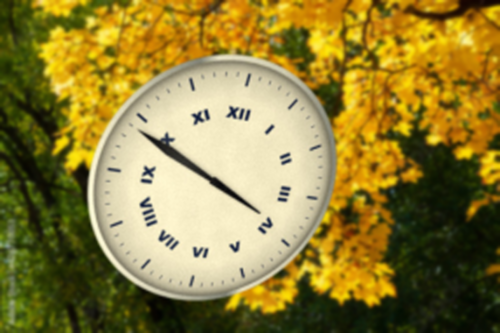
{"hour": 3, "minute": 49}
